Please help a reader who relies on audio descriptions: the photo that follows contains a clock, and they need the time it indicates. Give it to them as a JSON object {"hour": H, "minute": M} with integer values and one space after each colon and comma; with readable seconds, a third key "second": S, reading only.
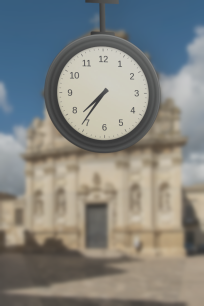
{"hour": 7, "minute": 36}
